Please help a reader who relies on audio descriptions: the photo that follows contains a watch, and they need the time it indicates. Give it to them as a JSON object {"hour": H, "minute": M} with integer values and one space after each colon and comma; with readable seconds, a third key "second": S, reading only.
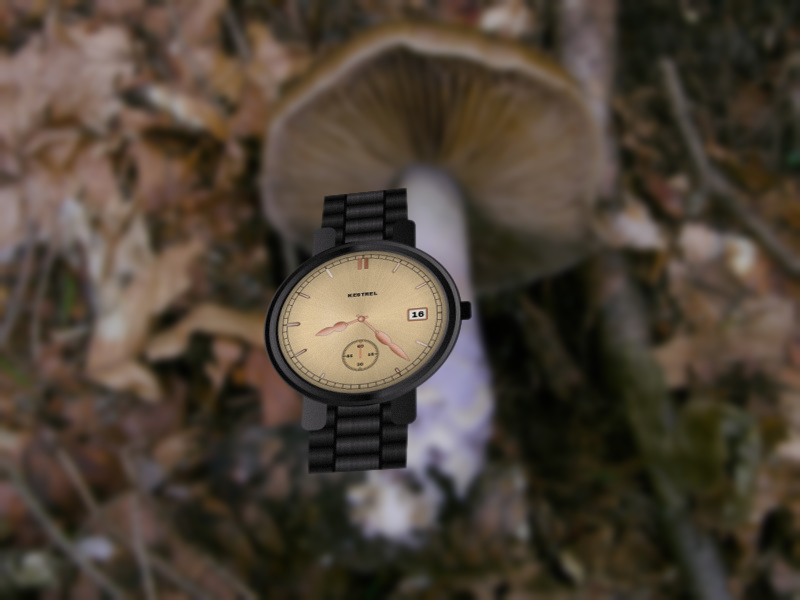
{"hour": 8, "minute": 23}
